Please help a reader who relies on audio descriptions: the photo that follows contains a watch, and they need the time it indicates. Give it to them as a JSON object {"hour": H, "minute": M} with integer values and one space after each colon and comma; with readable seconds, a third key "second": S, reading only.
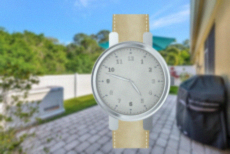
{"hour": 4, "minute": 48}
